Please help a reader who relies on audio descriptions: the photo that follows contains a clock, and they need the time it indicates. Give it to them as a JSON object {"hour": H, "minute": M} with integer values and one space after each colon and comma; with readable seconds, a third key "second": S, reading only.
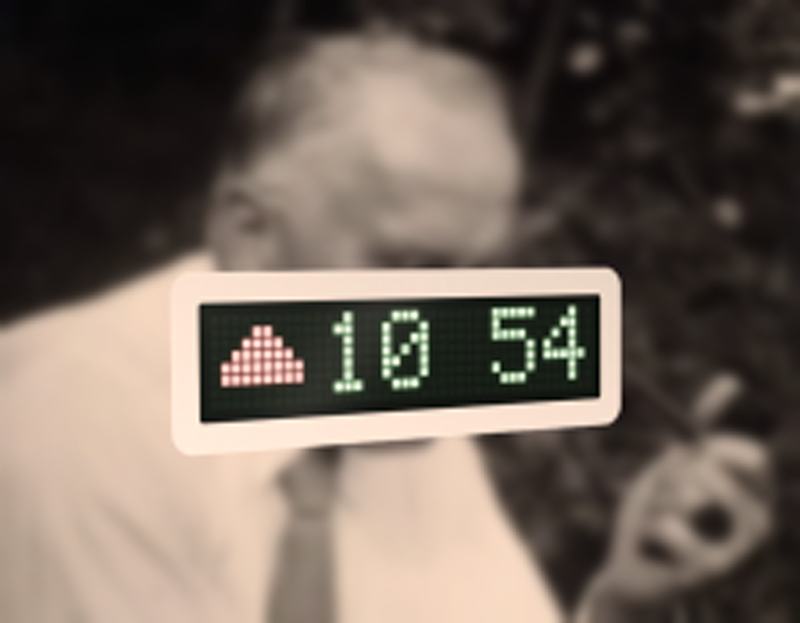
{"hour": 10, "minute": 54}
